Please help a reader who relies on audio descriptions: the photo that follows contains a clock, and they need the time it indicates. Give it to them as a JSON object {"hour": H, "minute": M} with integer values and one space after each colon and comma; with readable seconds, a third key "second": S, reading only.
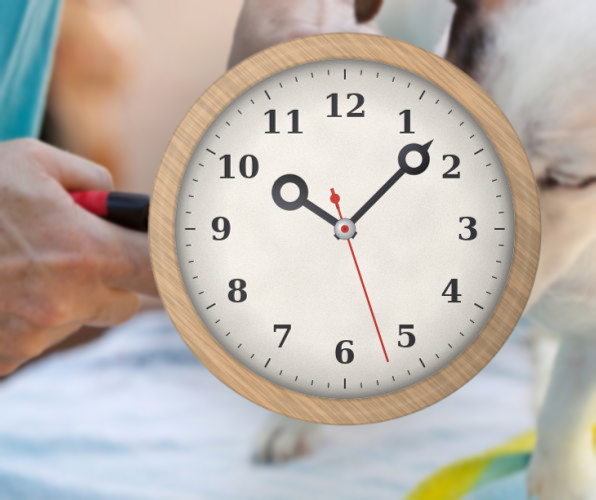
{"hour": 10, "minute": 7, "second": 27}
